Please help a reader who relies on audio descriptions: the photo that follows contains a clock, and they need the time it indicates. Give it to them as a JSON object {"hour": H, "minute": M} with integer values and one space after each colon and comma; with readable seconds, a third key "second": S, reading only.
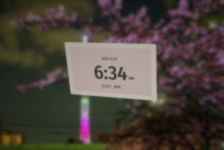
{"hour": 6, "minute": 34}
